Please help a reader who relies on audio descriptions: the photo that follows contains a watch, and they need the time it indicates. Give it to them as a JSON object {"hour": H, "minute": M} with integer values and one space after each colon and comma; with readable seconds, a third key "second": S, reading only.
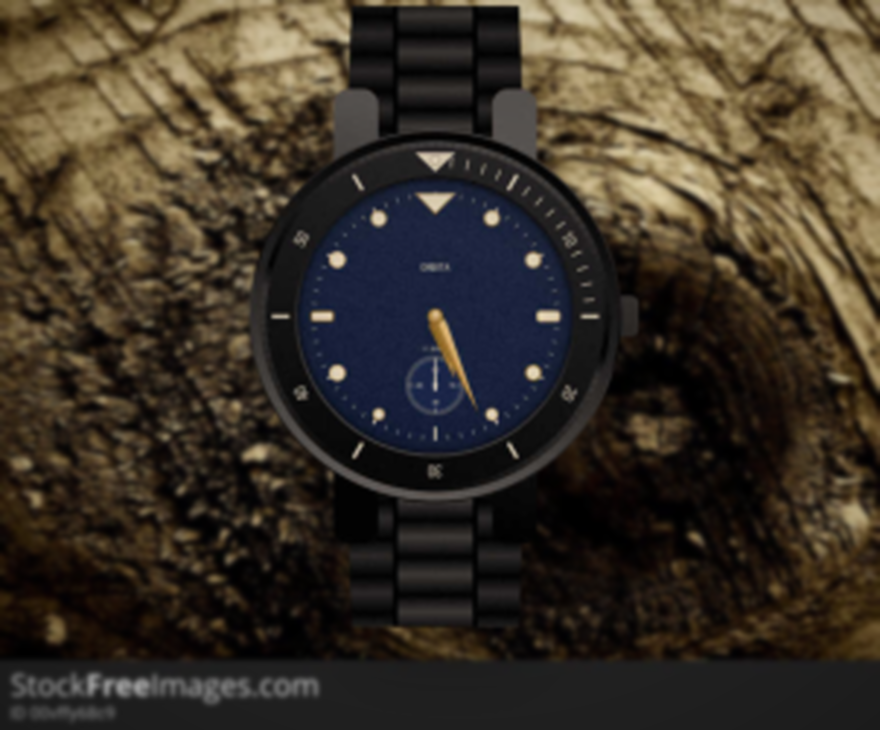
{"hour": 5, "minute": 26}
